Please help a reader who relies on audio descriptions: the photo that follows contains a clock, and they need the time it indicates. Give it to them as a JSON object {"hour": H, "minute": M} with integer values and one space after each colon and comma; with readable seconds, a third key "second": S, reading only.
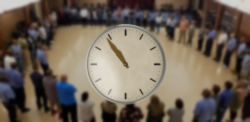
{"hour": 10, "minute": 54}
